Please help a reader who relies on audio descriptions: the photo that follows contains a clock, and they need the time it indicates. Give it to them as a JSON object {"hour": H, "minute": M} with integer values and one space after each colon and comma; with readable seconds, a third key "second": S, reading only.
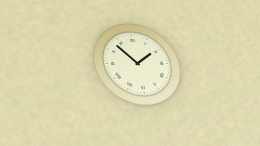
{"hour": 1, "minute": 53}
